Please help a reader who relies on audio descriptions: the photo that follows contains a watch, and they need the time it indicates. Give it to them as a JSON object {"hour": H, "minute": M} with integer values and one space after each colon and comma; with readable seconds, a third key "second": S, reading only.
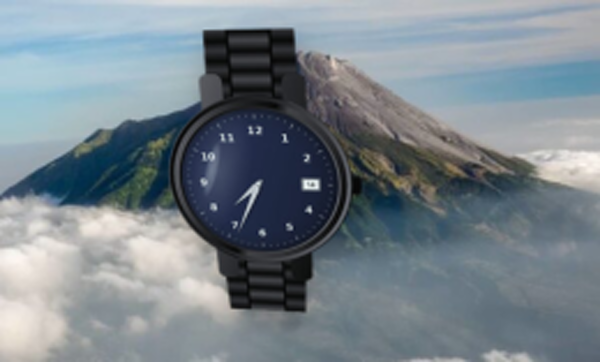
{"hour": 7, "minute": 34}
